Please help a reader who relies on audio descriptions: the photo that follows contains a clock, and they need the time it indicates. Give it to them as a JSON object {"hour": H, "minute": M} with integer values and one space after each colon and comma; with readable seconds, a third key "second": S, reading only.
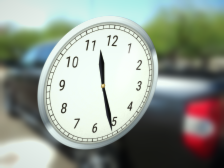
{"hour": 11, "minute": 26}
